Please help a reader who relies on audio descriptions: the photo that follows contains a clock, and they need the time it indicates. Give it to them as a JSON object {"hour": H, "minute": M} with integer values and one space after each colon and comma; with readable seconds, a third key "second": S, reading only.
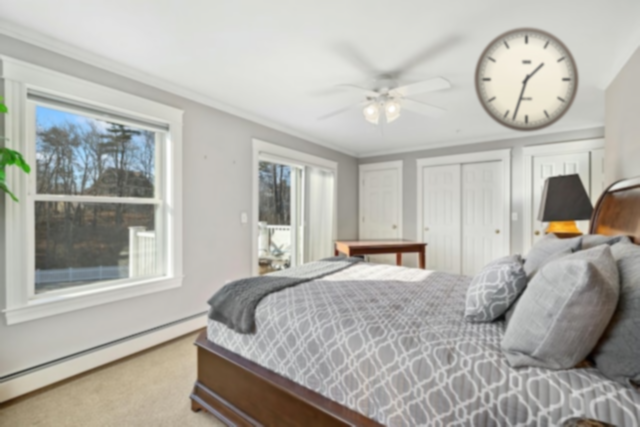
{"hour": 1, "minute": 33}
